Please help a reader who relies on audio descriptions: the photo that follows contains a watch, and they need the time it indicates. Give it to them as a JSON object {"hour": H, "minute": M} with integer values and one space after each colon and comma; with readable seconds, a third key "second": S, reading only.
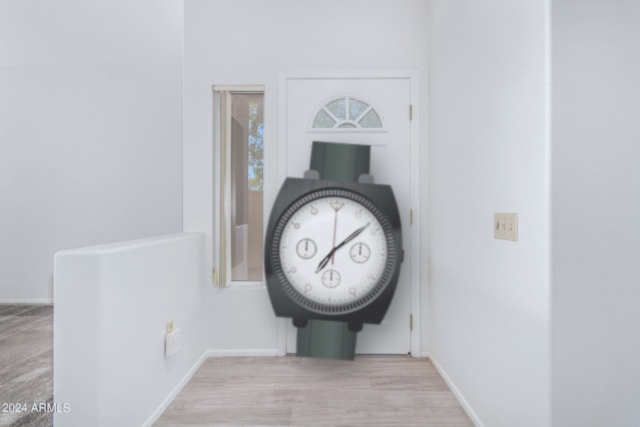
{"hour": 7, "minute": 8}
